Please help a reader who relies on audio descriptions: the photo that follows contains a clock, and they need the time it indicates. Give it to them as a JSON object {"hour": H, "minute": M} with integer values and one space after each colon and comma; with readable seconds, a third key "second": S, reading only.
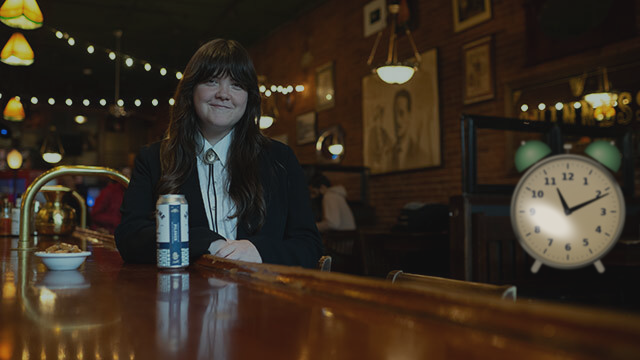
{"hour": 11, "minute": 11}
